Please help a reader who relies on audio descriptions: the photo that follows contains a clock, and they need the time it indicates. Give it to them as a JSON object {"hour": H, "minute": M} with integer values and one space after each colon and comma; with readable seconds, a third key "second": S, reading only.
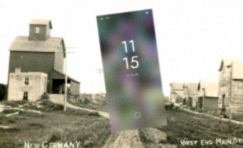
{"hour": 11, "minute": 15}
